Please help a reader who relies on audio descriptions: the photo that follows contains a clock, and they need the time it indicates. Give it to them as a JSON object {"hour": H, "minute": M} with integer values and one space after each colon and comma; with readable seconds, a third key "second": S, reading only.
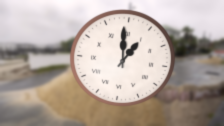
{"hour": 12, "minute": 59}
